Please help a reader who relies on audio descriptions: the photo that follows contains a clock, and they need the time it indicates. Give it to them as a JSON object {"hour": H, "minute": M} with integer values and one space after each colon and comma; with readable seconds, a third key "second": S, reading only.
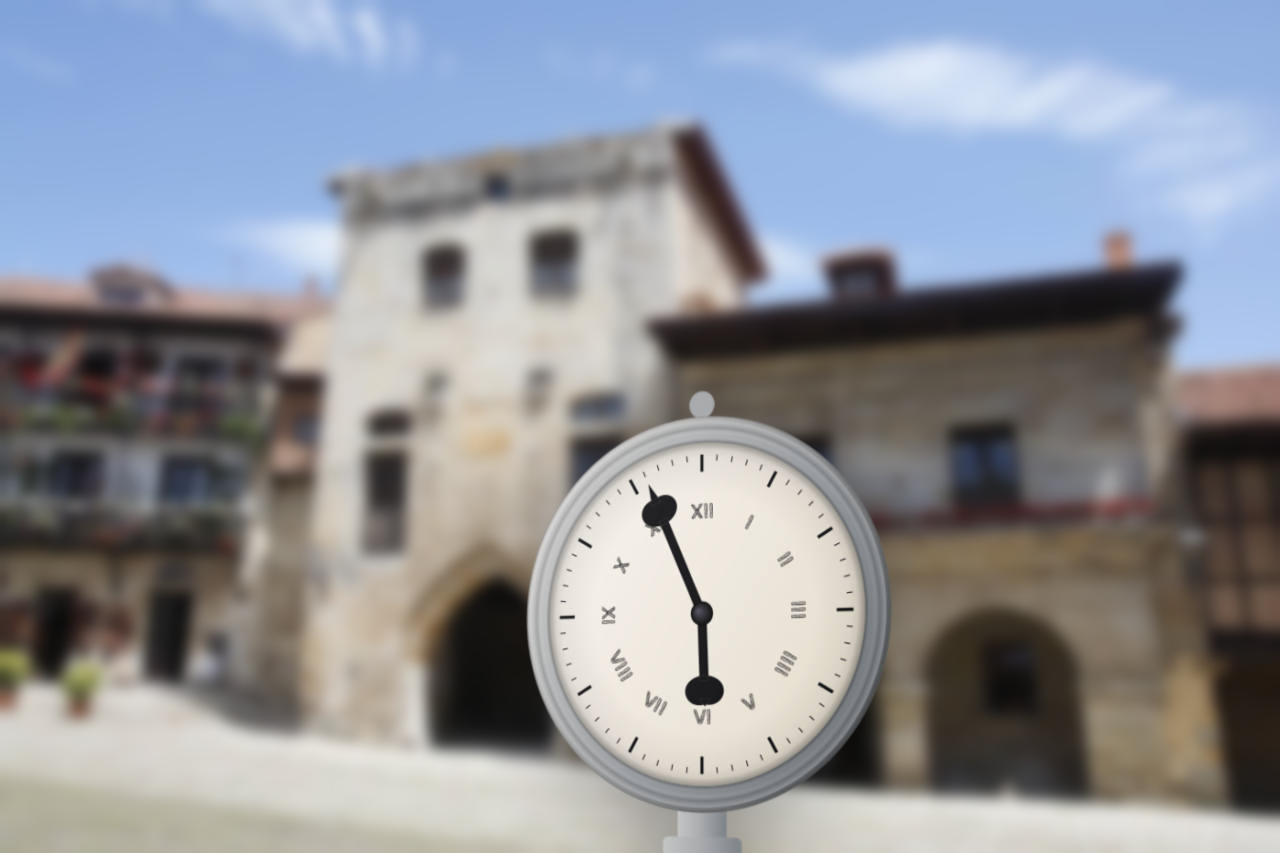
{"hour": 5, "minute": 56}
